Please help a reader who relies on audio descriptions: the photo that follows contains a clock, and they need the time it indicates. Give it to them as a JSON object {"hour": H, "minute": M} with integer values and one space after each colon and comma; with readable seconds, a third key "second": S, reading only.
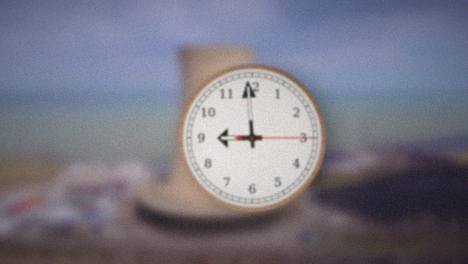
{"hour": 8, "minute": 59, "second": 15}
